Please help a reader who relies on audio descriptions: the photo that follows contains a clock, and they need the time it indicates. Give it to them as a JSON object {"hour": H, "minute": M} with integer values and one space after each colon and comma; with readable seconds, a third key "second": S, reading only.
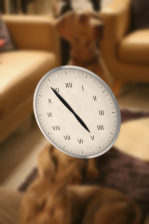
{"hour": 4, "minute": 54}
